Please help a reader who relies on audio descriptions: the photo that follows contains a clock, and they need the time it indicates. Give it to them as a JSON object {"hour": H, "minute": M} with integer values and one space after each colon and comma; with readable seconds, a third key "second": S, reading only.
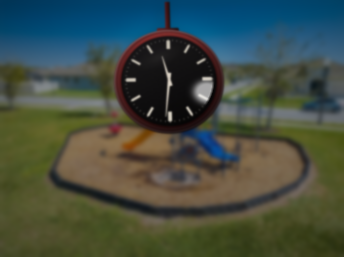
{"hour": 11, "minute": 31}
